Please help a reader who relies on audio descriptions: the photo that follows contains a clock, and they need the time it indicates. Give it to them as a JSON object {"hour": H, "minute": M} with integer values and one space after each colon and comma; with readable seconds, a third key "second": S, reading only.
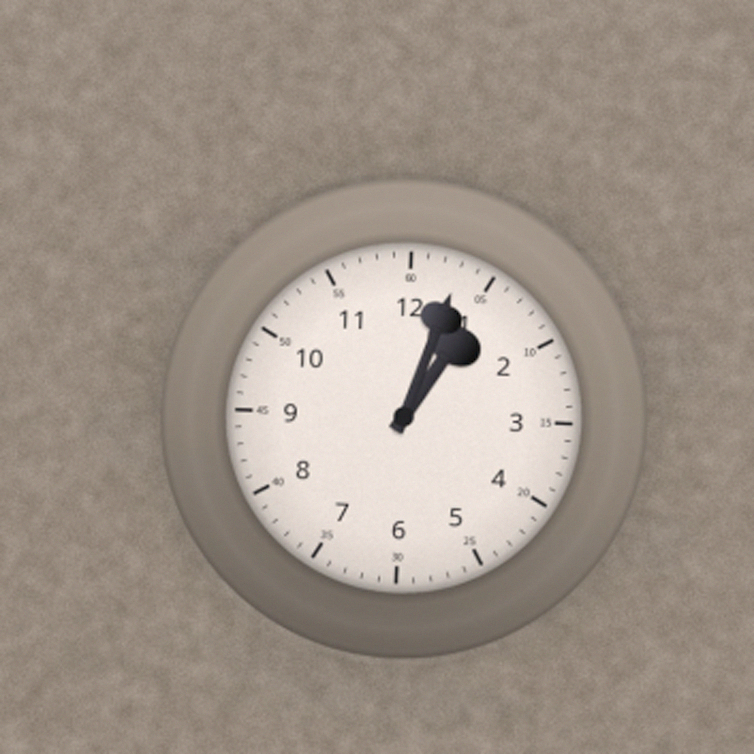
{"hour": 1, "minute": 3}
